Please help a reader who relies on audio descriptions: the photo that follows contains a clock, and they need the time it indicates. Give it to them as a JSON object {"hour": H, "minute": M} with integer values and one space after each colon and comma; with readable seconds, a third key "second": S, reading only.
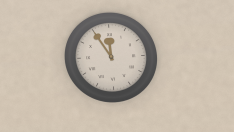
{"hour": 11, "minute": 55}
